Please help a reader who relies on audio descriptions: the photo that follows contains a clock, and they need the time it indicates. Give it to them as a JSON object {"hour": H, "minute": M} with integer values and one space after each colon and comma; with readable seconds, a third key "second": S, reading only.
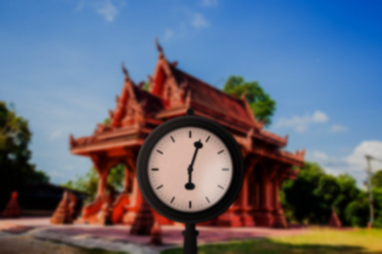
{"hour": 6, "minute": 3}
